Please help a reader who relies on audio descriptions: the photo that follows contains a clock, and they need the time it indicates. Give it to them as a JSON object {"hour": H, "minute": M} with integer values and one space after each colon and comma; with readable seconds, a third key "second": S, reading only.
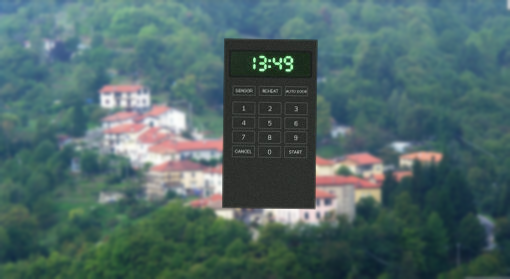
{"hour": 13, "minute": 49}
